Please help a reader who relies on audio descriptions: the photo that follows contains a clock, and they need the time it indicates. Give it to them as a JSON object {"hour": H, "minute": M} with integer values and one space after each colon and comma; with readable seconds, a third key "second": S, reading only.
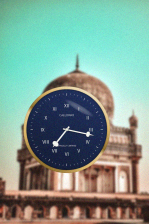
{"hour": 7, "minute": 17}
